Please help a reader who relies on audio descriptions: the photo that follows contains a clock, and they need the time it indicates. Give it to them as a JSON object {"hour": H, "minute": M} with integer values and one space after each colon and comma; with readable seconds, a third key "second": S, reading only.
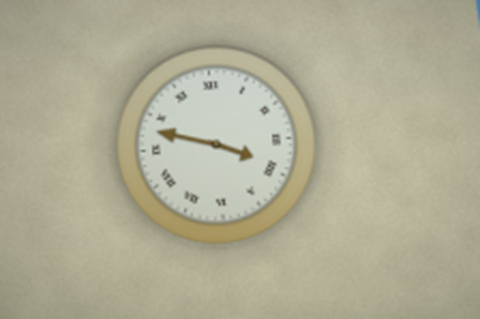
{"hour": 3, "minute": 48}
